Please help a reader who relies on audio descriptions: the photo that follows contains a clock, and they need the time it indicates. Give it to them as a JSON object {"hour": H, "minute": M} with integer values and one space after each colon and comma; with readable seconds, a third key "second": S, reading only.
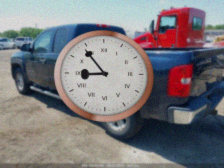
{"hour": 8, "minute": 54}
